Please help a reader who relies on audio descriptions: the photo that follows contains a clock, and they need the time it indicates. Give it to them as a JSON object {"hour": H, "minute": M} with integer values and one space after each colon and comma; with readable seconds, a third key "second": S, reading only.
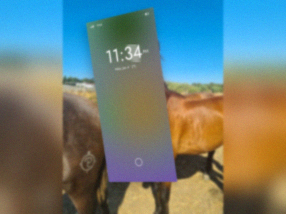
{"hour": 11, "minute": 34}
